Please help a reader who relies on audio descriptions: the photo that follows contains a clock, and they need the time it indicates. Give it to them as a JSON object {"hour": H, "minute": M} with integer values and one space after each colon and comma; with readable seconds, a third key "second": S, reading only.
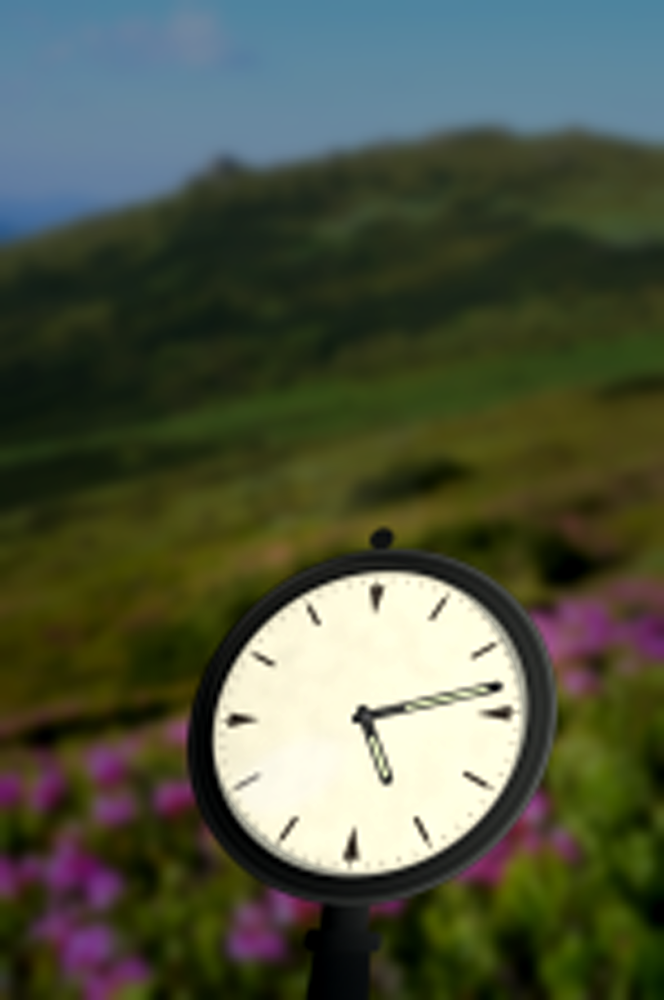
{"hour": 5, "minute": 13}
